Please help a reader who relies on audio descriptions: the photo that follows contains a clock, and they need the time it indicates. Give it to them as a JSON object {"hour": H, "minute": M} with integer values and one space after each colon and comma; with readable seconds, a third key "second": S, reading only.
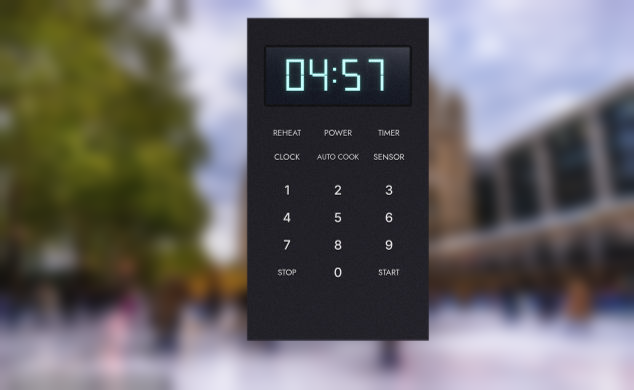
{"hour": 4, "minute": 57}
